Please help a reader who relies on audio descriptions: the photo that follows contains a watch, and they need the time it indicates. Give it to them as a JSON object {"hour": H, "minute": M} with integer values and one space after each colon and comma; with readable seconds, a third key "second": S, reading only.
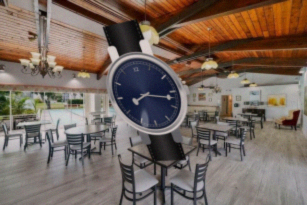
{"hour": 8, "minute": 17}
